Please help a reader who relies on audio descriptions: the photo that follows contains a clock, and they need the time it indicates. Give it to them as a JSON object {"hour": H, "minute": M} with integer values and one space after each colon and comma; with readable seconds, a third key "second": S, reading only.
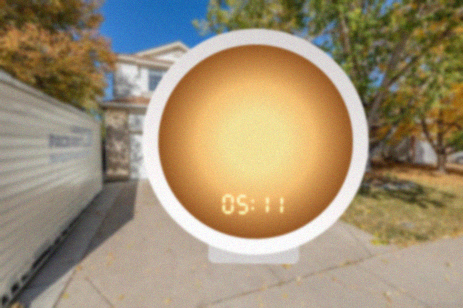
{"hour": 5, "minute": 11}
